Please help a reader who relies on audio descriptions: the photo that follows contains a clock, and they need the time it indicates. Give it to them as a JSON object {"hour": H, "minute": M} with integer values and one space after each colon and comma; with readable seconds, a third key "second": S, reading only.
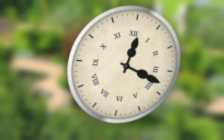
{"hour": 12, "minute": 18}
